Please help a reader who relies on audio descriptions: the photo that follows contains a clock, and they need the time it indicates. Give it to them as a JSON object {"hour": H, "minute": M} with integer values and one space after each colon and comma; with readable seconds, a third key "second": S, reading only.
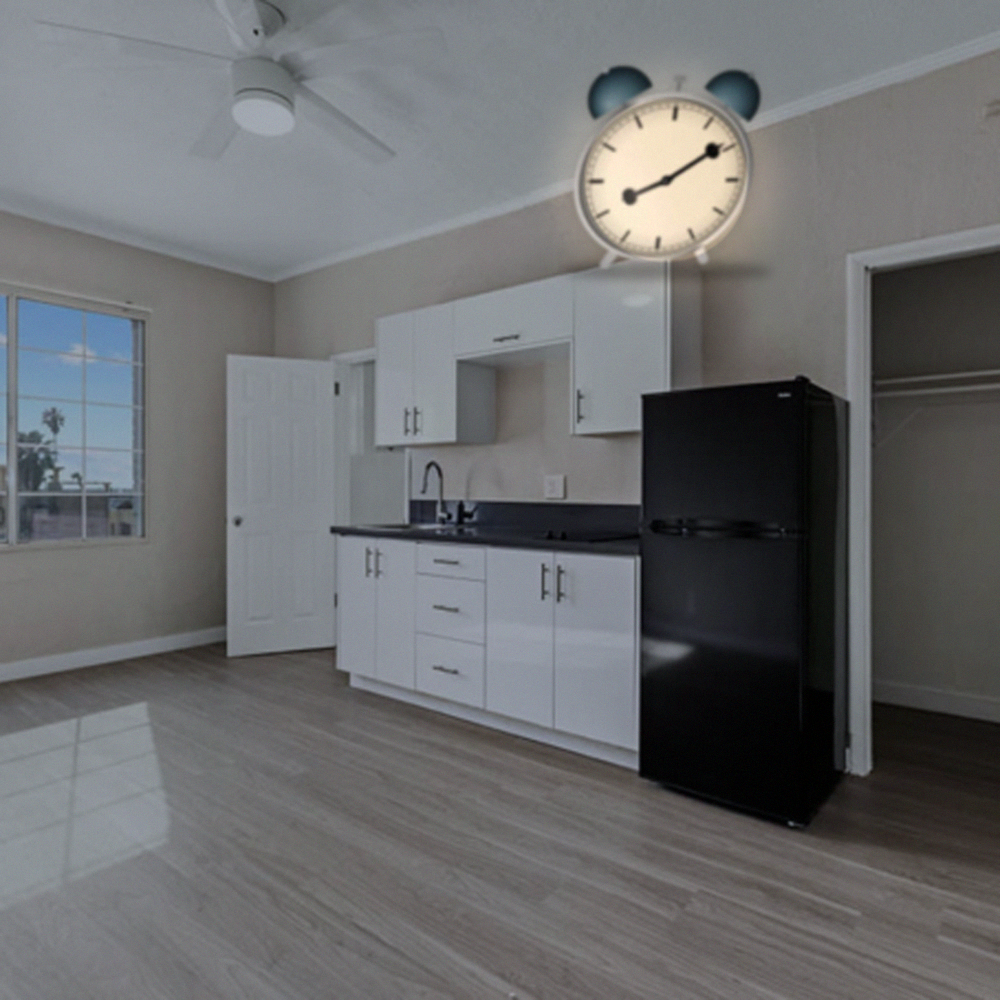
{"hour": 8, "minute": 9}
